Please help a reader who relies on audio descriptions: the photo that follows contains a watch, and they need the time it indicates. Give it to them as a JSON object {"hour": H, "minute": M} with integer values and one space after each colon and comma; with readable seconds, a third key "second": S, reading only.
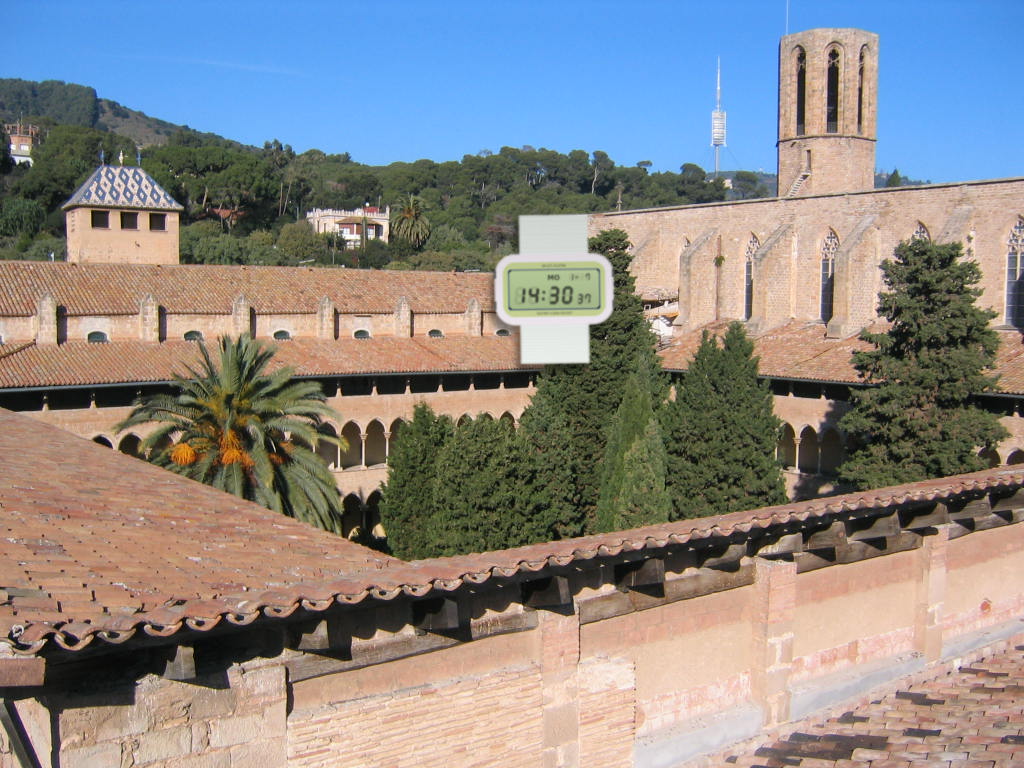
{"hour": 14, "minute": 30, "second": 37}
